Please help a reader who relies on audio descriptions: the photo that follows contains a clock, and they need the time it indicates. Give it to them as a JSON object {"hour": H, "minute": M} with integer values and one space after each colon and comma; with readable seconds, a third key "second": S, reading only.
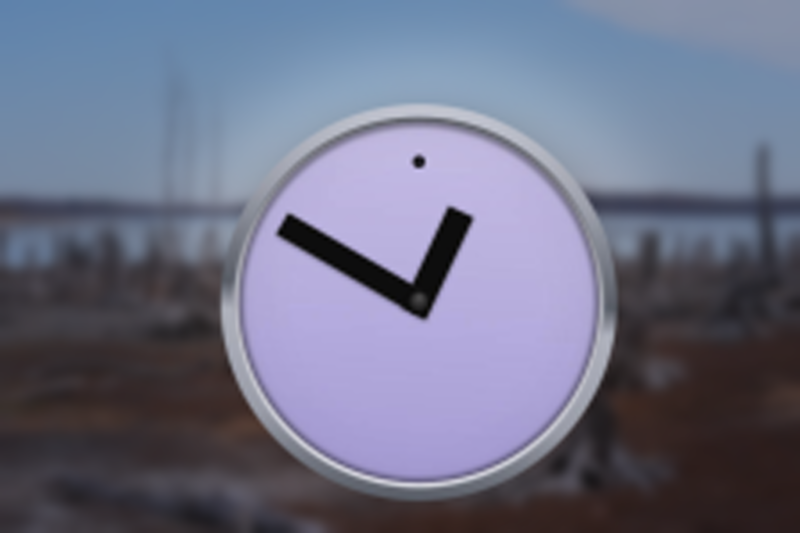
{"hour": 12, "minute": 50}
